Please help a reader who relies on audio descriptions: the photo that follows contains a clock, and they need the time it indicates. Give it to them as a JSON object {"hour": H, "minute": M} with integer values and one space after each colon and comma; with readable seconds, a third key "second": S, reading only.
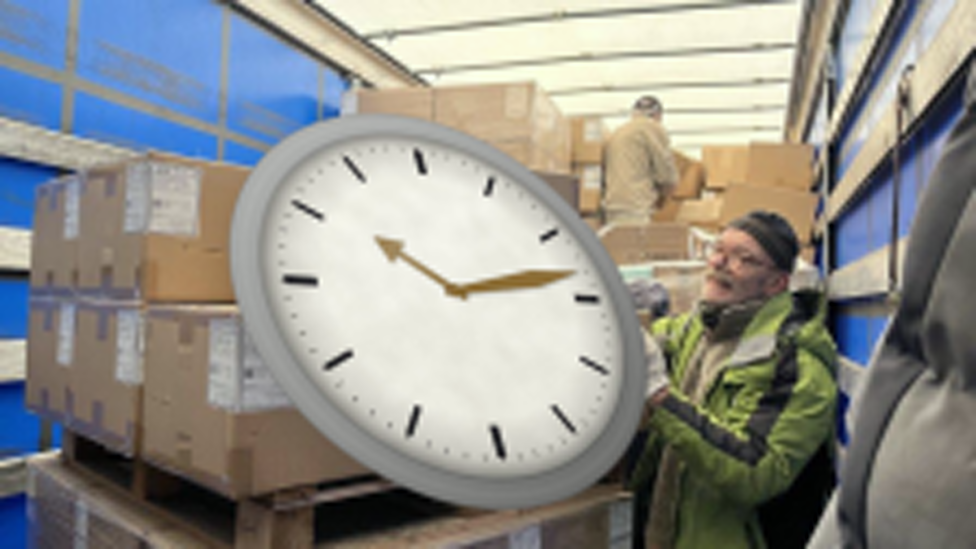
{"hour": 10, "minute": 13}
